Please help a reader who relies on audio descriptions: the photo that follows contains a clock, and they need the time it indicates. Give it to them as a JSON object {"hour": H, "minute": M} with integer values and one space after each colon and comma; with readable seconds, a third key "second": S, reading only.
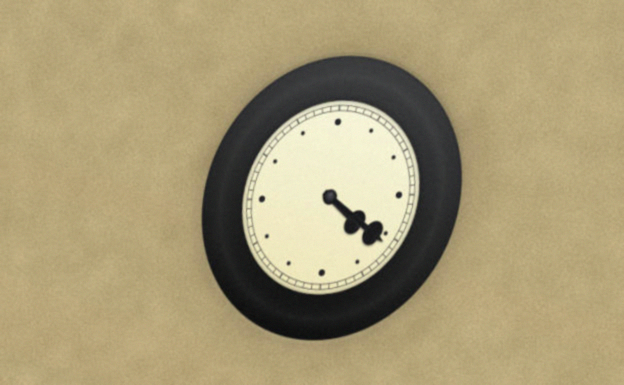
{"hour": 4, "minute": 21}
